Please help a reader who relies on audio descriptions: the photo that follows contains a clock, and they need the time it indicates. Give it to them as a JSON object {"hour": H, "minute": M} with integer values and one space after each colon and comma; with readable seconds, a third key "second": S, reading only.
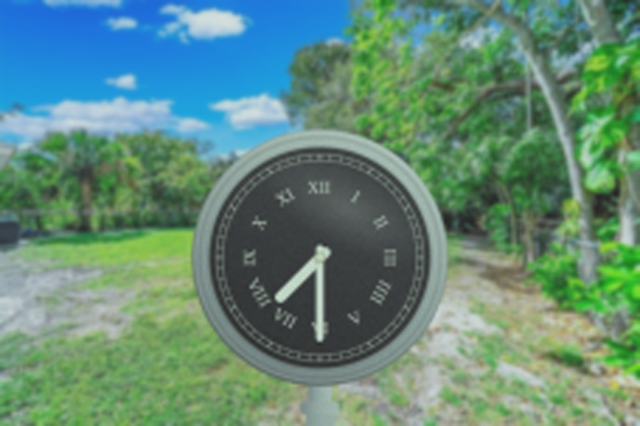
{"hour": 7, "minute": 30}
